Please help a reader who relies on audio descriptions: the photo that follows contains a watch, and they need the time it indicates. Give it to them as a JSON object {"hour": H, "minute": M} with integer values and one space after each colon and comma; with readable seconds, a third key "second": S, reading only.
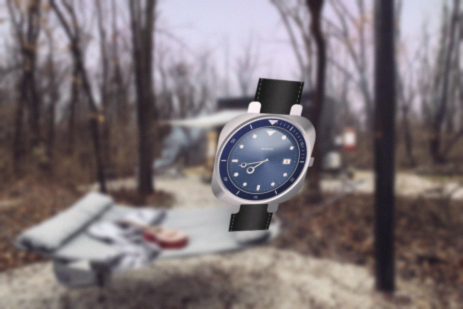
{"hour": 7, "minute": 43}
